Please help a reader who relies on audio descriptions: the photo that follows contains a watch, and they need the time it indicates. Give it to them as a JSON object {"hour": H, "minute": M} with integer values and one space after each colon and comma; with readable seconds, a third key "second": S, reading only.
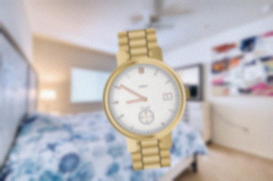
{"hour": 8, "minute": 51}
